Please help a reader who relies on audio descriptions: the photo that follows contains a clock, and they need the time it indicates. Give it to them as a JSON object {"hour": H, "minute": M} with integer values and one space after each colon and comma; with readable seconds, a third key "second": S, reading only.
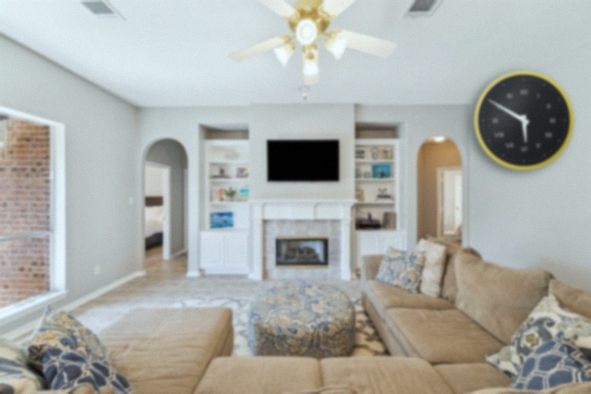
{"hour": 5, "minute": 50}
